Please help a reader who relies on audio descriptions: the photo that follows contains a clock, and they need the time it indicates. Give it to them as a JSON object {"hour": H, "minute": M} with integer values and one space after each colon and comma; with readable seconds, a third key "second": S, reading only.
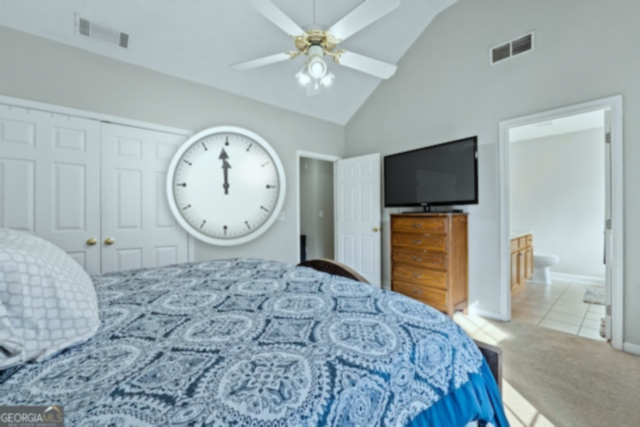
{"hour": 11, "minute": 59}
